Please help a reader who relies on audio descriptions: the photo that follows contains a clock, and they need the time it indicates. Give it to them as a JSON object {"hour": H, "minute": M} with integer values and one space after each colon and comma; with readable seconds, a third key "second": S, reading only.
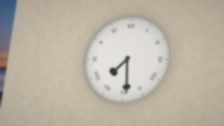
{"hour": 7, "minute": 29}
